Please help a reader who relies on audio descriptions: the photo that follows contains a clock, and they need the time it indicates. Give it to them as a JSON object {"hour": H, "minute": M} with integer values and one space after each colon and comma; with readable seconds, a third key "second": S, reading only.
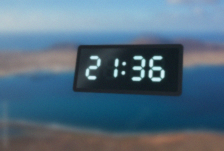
{"hour": 21, "minute": 36}
